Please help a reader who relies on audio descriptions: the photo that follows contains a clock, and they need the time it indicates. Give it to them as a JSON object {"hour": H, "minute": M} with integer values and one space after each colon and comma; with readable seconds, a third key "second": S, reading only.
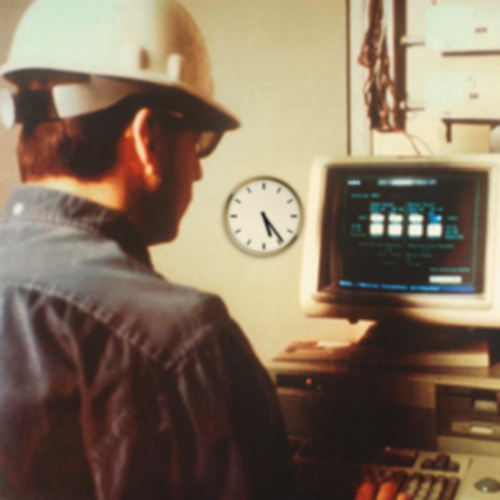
{"hour": 5, "minute": 24}
